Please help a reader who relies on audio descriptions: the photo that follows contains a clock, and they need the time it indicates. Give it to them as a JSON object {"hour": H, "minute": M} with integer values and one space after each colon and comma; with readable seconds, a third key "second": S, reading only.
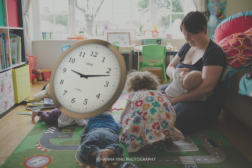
{"hour": 9, "minute": 12}
